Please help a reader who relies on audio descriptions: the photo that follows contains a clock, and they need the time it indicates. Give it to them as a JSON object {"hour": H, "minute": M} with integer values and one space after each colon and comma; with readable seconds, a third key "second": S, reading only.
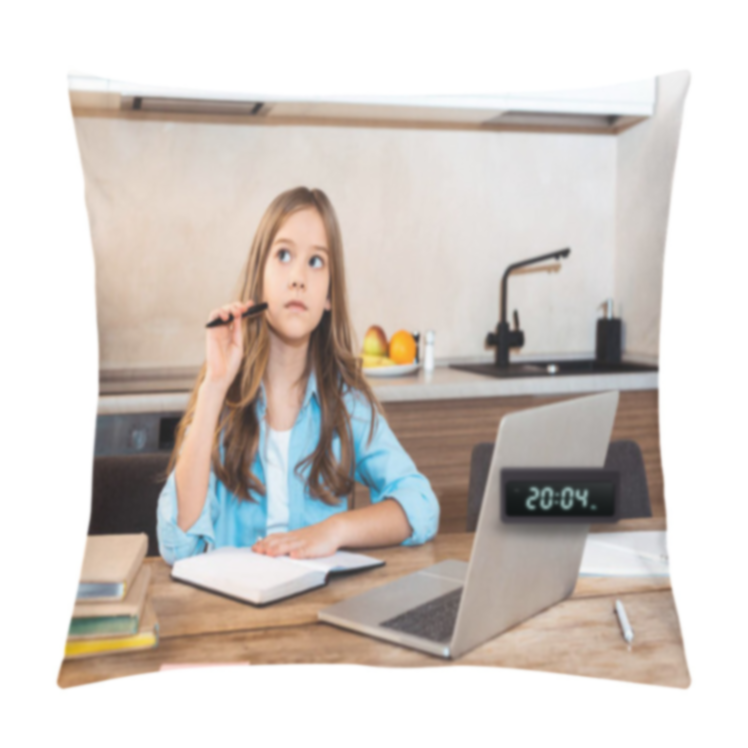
{"hour": 20, "minute": 4}
